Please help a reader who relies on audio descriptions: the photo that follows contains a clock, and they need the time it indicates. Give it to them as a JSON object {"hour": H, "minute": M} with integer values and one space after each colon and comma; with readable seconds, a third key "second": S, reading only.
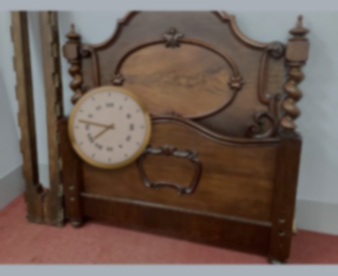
{"hour": 7, "minute": 47}
